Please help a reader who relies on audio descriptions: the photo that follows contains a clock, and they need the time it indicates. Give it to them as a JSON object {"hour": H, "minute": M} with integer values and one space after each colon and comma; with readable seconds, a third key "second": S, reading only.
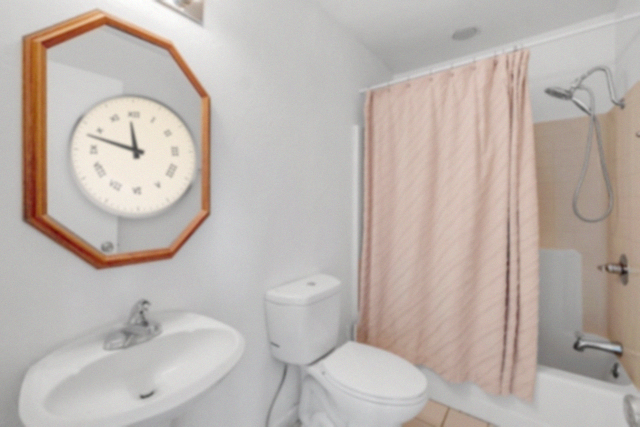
{"hour": 11, "minute": 48}
